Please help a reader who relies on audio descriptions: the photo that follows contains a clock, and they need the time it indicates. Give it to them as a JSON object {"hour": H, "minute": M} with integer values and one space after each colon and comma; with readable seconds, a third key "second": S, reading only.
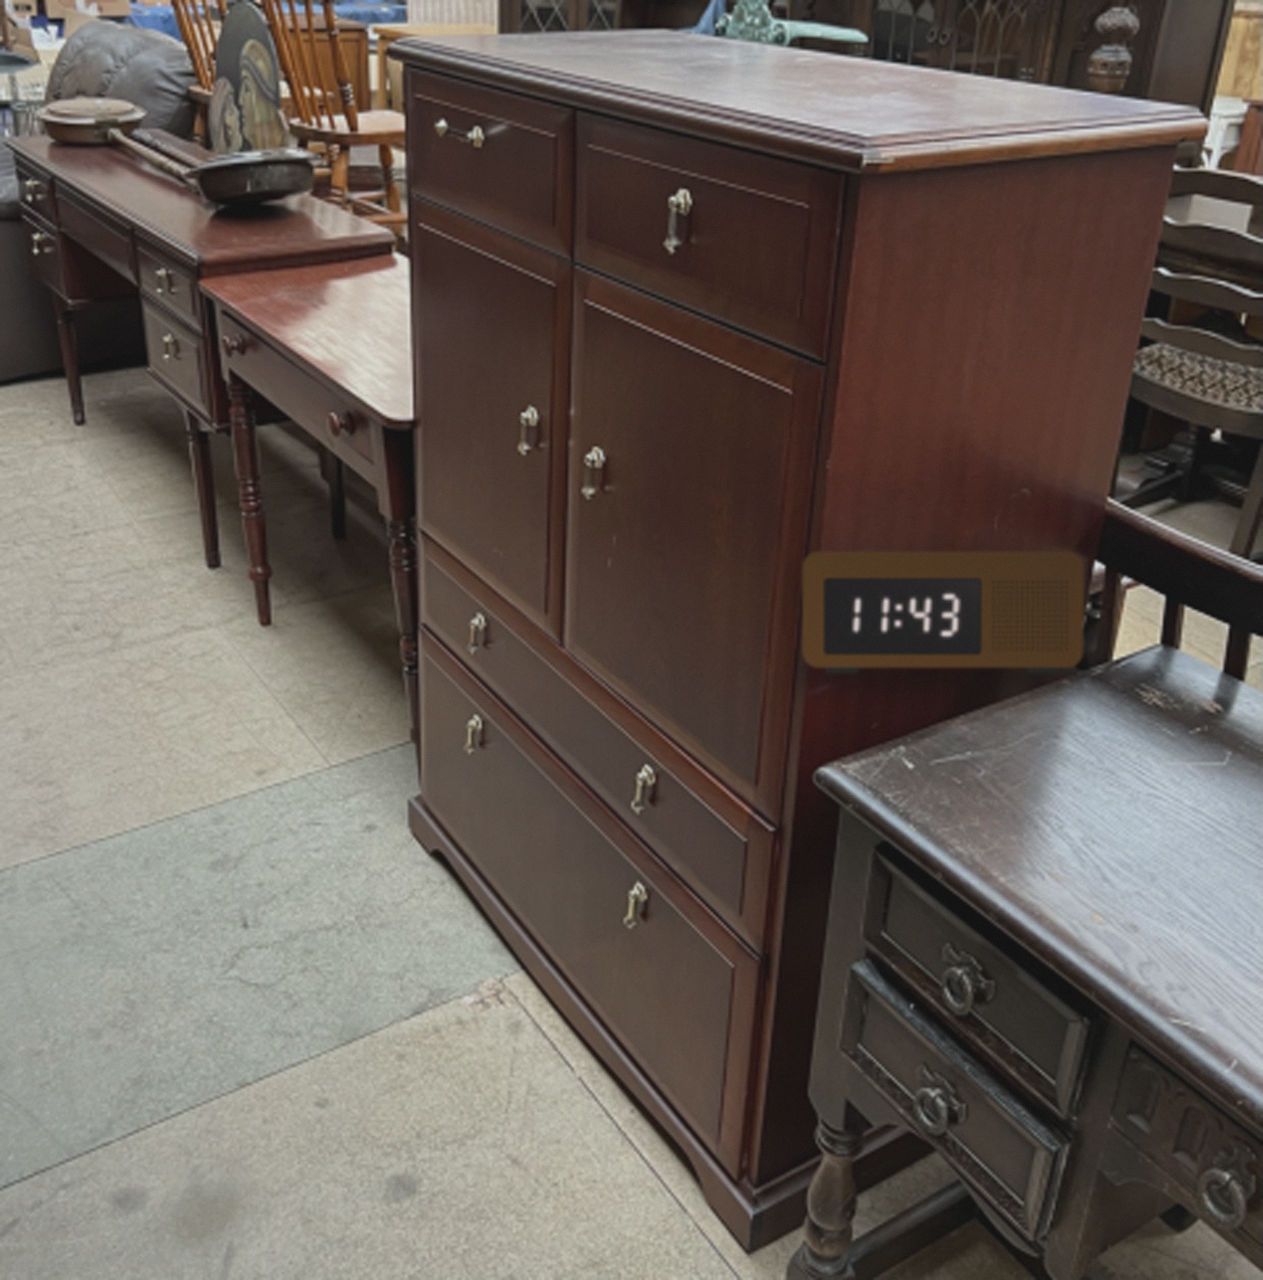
{"hour": 11, "minute": 43}
